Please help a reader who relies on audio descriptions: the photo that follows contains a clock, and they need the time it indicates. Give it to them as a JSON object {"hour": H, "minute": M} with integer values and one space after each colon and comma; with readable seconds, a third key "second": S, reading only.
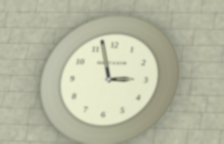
{"hour": 2, "minute": 57}
